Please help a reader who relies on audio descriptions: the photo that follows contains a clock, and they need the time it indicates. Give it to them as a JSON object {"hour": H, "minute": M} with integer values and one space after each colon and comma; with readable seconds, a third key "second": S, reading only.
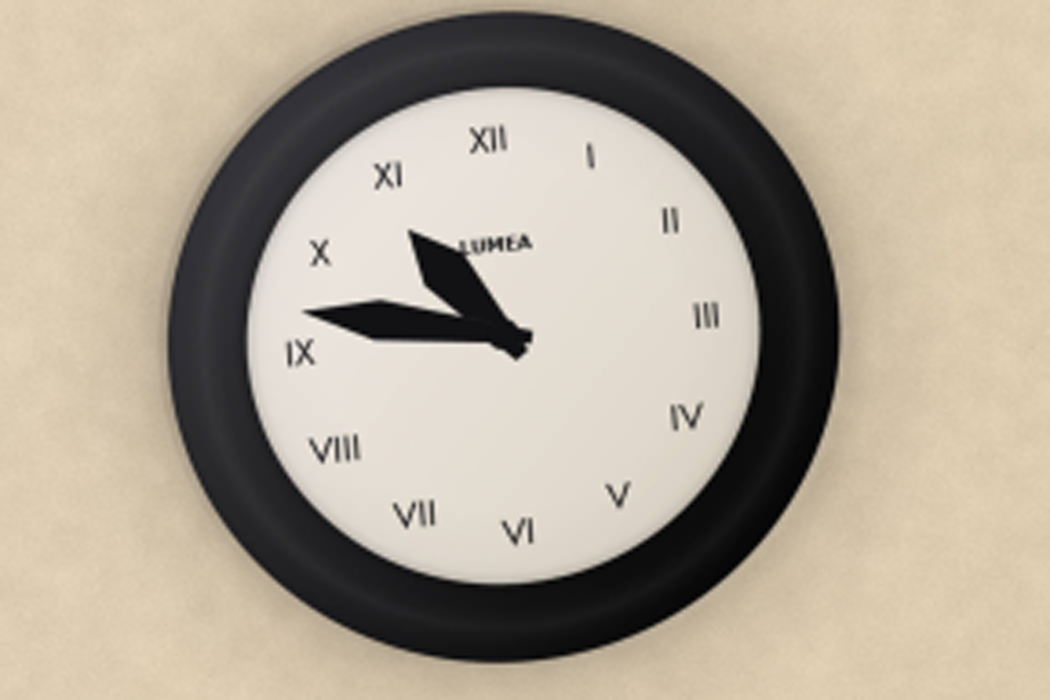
{"hour": 10, "minute": 47}
